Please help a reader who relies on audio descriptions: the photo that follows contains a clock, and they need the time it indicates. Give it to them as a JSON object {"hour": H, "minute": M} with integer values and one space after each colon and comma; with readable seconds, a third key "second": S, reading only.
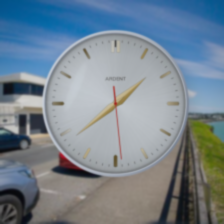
{"hour": 1, "minute": 38, "second": 29}
